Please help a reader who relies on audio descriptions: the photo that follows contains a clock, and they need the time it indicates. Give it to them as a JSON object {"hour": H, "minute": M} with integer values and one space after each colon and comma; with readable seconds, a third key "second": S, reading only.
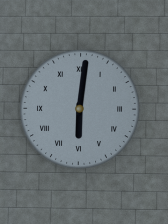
{"hour": 6, "minute": 1}
